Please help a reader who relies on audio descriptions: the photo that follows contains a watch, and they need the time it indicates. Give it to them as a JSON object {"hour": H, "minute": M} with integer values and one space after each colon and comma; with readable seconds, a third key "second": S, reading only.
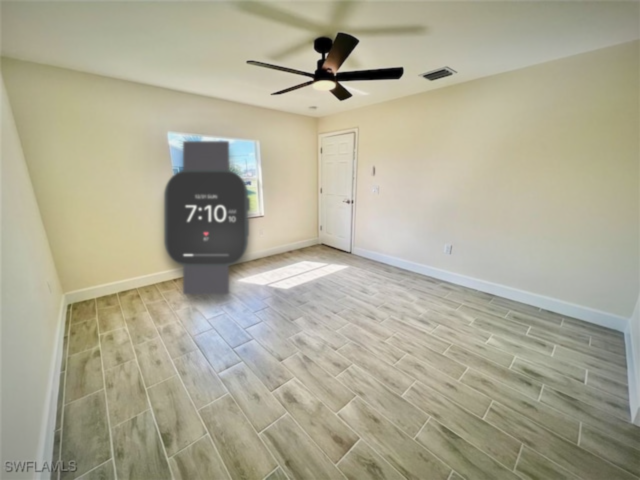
{"hour": 7, "minute": 10}
